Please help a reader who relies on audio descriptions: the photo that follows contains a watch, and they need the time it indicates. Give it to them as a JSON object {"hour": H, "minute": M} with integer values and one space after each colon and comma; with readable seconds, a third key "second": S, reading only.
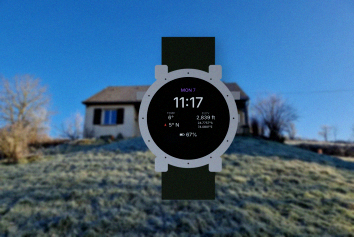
{"hour": 11, "minute": 17}
